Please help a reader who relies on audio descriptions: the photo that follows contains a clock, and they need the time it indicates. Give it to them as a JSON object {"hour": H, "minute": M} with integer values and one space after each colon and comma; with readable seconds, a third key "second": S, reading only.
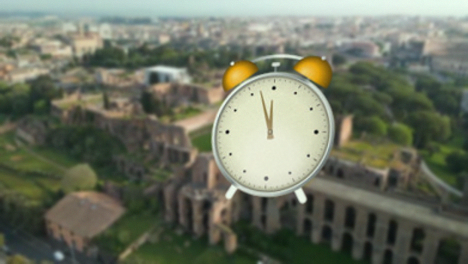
{"hour": 11, "minute": 57}
